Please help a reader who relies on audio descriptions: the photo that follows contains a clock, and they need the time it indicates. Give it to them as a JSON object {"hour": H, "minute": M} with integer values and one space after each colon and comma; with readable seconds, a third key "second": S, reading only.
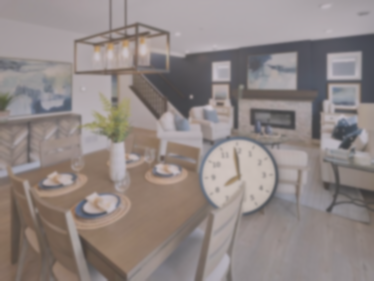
{"hour": 7, "minute": 59}
